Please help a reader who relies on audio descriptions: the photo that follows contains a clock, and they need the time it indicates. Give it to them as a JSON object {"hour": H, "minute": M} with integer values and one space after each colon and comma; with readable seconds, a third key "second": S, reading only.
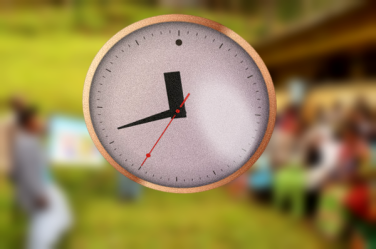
{"hour": 11, "minute": 41, "second": 35}
